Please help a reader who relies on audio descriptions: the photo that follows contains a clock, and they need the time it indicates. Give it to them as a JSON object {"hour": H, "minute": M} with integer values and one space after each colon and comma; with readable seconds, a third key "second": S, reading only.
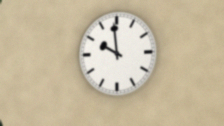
{"hour": 9, "minute": 59}
